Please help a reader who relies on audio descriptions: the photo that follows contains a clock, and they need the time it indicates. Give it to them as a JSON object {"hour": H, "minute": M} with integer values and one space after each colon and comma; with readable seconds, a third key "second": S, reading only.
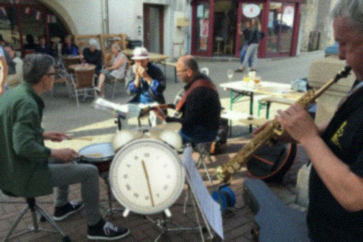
{"hour": 11, "minute": 28}
